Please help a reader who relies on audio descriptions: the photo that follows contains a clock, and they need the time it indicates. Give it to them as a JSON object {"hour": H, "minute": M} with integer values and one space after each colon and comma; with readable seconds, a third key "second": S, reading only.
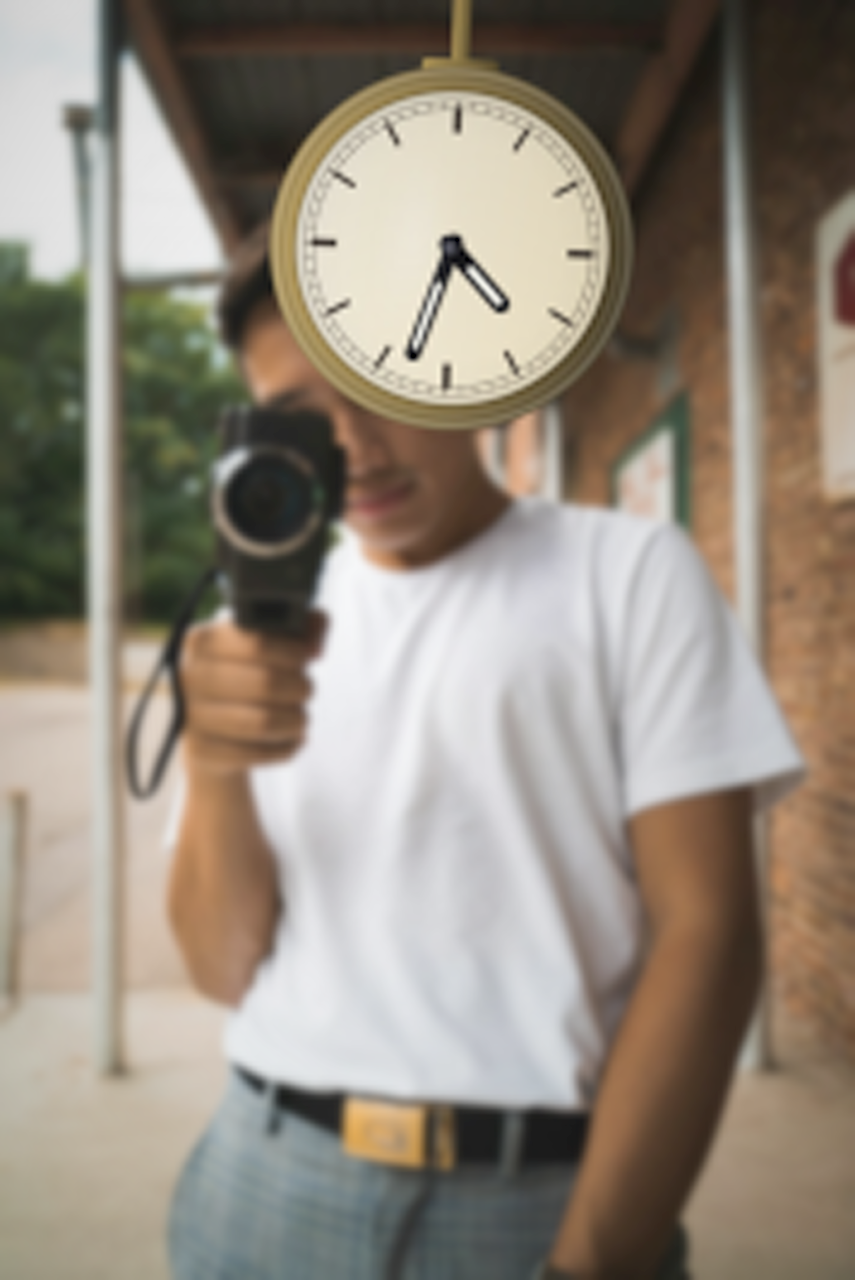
{"hour": 4, "minute": 33}
